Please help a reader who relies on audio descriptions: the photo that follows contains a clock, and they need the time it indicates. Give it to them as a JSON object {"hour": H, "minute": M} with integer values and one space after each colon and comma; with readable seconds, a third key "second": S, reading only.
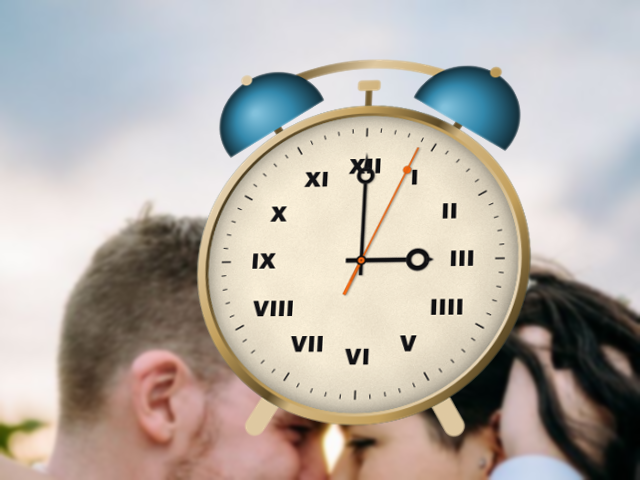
{"hour": 3, "minute": 0, "second": 4}
